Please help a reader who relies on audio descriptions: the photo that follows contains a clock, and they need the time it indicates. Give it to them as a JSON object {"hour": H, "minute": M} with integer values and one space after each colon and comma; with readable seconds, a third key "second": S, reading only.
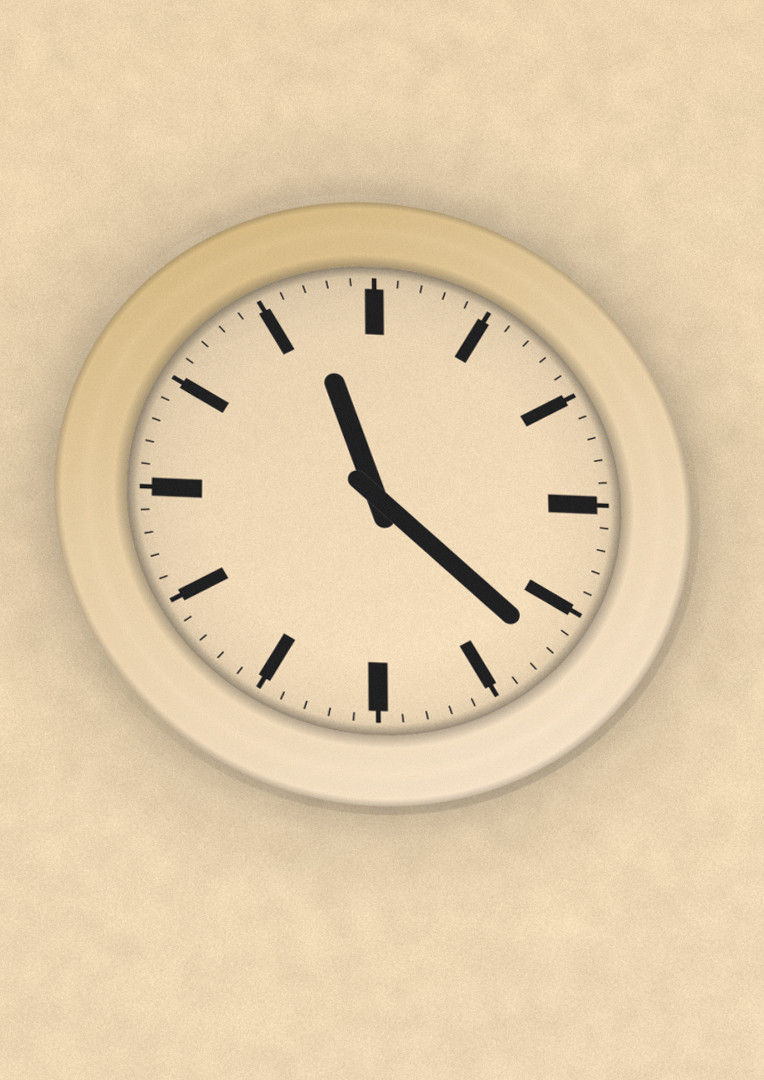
{"hour": 11, "minute": 22}
